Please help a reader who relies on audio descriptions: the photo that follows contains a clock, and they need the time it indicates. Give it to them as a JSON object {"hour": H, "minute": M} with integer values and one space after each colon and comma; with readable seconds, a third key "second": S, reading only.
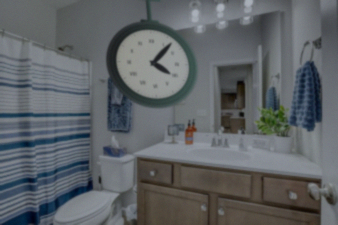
{"hour": 4, "minute": 7}
